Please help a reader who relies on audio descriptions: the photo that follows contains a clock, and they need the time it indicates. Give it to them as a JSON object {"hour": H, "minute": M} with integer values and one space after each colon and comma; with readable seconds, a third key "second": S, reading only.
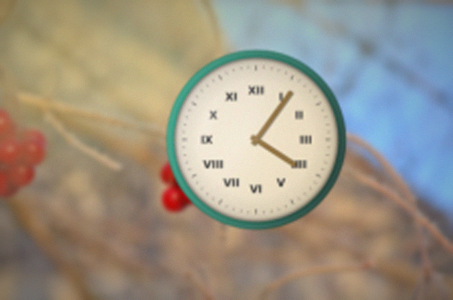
{"hour": 4, "minute": 6}
